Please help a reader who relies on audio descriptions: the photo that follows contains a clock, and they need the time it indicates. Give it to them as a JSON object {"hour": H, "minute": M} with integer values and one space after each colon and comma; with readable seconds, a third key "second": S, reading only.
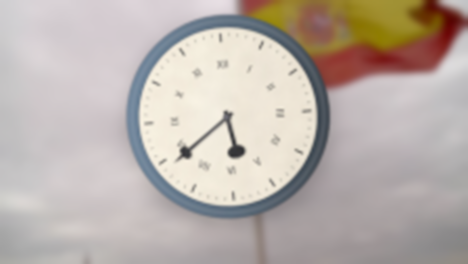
{"hour": 5, "minute": 39}
